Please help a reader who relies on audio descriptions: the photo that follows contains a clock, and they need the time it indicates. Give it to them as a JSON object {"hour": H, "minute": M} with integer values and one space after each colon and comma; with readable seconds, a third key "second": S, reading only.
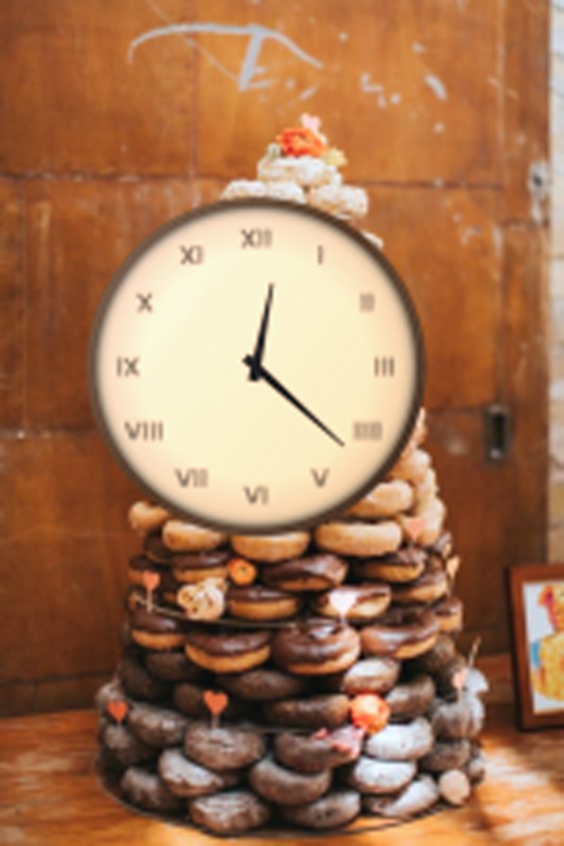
{"hour": 12, "minute": 22}
